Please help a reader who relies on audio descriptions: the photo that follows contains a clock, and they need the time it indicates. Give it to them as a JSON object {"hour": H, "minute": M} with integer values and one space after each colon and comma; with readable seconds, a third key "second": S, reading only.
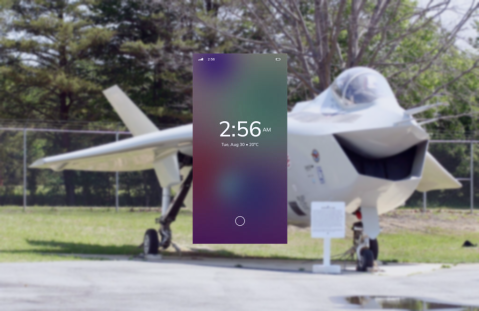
{"hour": 2, "minute": 56}
